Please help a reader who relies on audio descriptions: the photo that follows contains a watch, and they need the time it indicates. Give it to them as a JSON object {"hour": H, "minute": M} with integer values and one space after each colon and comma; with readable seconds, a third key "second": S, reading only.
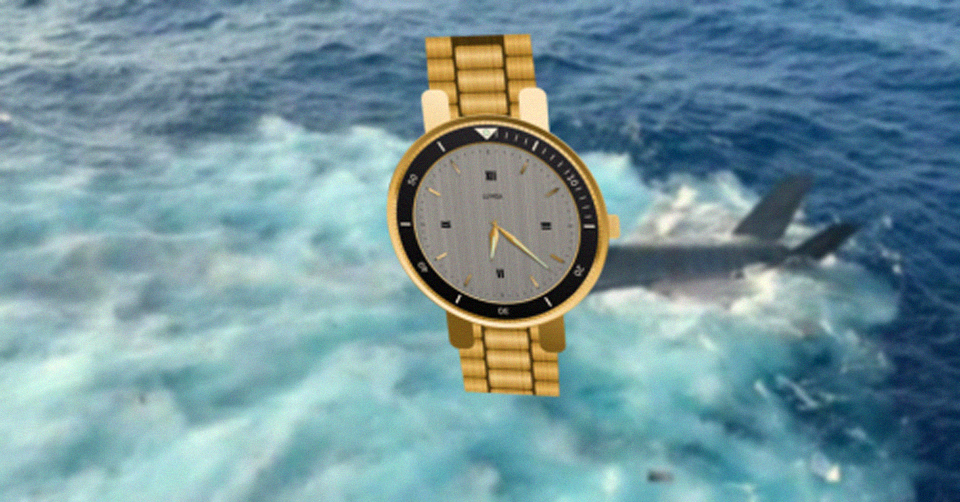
{"hour": 6, "minute": 22}
